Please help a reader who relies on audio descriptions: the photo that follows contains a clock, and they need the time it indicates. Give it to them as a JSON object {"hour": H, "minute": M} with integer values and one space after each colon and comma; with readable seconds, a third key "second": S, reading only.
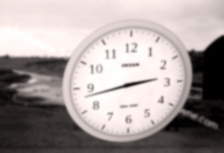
{"hour": 2, "minute": 43}
